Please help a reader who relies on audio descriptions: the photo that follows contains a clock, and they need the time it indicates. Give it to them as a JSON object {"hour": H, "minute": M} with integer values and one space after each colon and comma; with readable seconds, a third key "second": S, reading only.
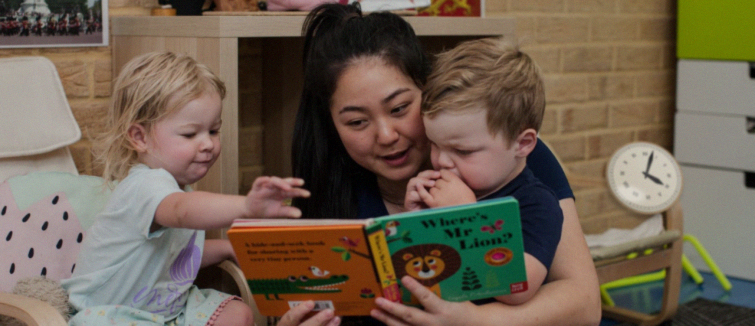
{"hour": 4, "minute": 3}
